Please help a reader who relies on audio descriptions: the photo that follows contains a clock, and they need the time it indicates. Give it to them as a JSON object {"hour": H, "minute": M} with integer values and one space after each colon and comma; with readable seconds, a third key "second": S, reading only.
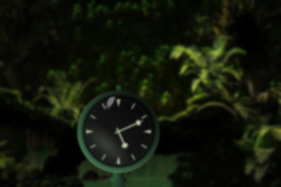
{"hour": 5, "minute": 11}
